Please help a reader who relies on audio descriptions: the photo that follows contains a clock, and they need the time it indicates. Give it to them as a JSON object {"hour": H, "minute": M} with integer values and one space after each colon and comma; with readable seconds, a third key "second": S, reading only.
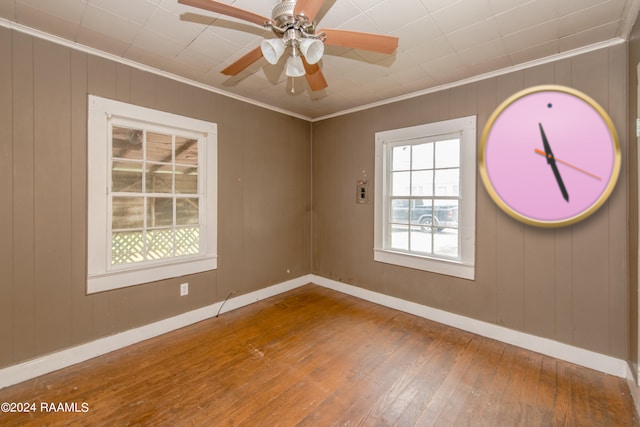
{"hour": 11, "minute": 26, "second": 19}
